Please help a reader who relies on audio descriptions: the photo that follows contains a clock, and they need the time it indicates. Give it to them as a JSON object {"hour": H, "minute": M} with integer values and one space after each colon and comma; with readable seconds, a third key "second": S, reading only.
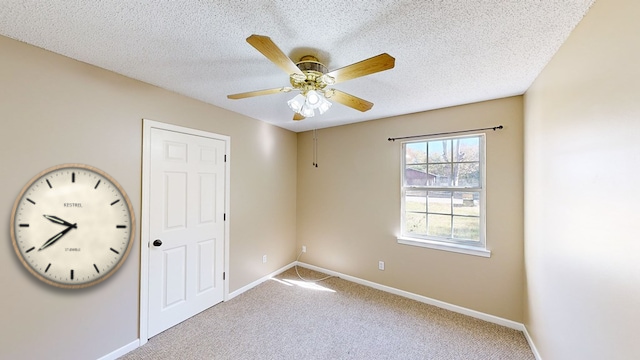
{"hour": 9, "minute": 39}
